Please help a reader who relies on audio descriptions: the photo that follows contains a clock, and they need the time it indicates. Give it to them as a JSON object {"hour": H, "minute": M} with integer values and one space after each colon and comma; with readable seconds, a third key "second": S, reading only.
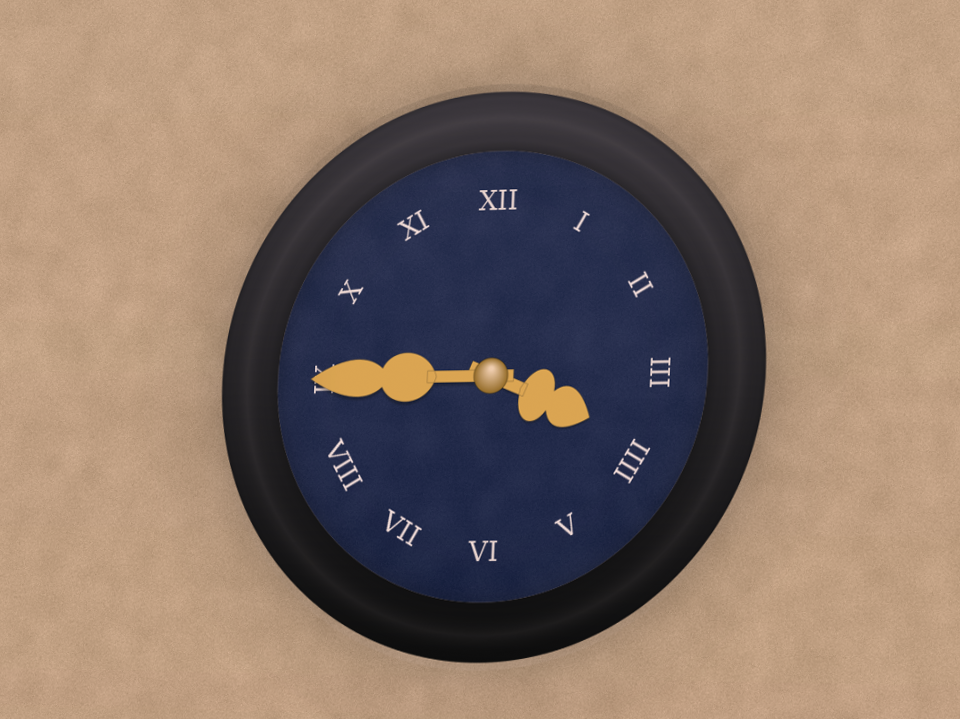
{"hour": 3, "minute": 45}
